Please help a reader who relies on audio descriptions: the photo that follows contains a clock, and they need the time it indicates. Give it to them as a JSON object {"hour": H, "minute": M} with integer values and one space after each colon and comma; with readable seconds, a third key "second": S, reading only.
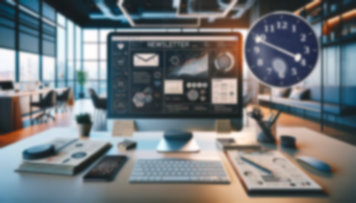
{"hour": 3, "minute": 49}
